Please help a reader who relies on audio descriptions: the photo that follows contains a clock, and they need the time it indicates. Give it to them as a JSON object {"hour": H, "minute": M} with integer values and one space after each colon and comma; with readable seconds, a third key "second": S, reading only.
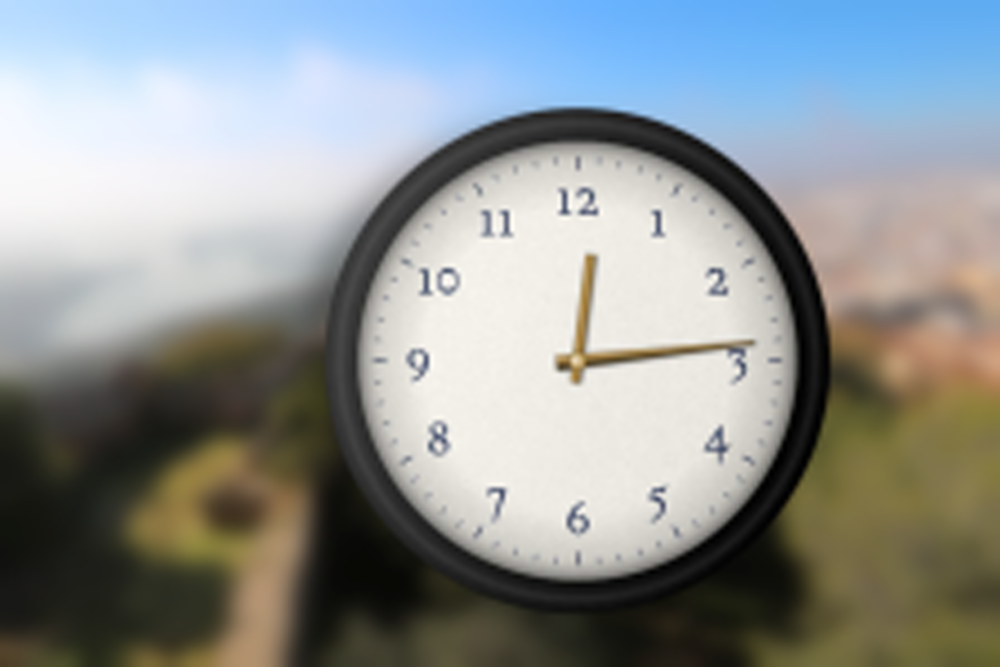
{"hour": 12, "minute": 14}
